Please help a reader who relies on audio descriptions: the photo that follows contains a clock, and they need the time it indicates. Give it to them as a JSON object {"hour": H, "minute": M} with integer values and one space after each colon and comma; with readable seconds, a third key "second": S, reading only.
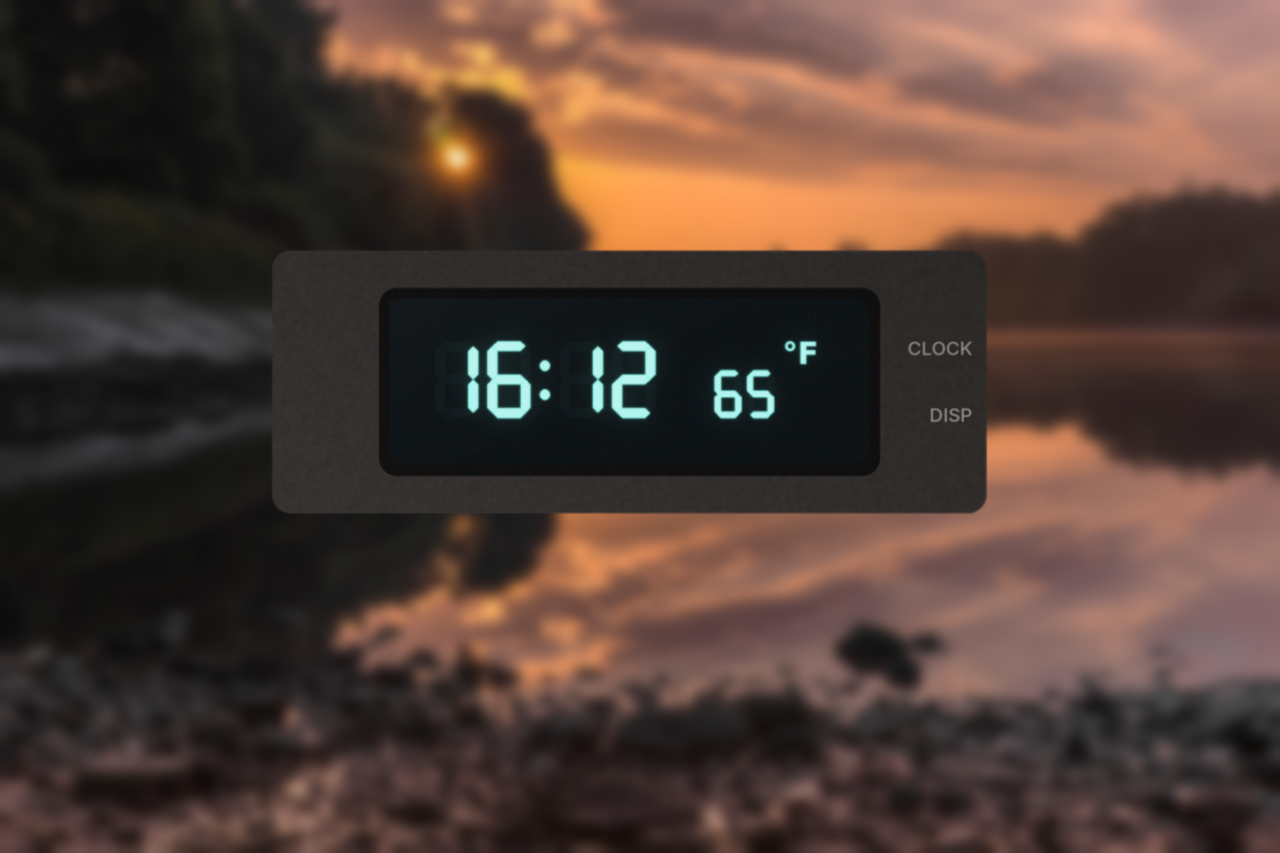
{"hour": 16, "minute": 12}
